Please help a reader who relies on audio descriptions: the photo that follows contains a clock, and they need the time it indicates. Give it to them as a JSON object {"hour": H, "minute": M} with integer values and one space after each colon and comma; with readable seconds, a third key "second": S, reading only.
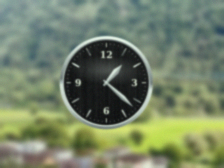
{"hour": 1, "minute": 22}
